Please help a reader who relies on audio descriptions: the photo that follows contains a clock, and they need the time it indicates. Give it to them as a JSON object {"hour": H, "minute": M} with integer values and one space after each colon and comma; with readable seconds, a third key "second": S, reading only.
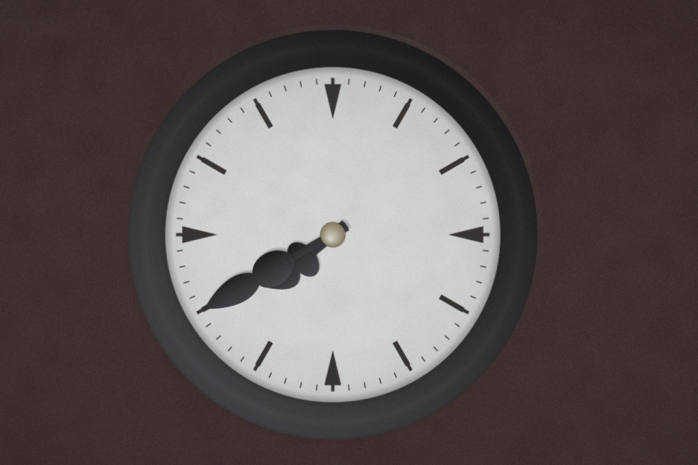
{"hour": 7, "minute": 40}
